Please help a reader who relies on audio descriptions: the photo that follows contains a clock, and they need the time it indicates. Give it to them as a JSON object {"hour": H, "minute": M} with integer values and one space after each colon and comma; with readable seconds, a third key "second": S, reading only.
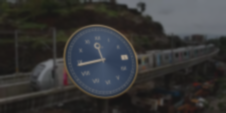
{"hour": 11, "minute": 44}
